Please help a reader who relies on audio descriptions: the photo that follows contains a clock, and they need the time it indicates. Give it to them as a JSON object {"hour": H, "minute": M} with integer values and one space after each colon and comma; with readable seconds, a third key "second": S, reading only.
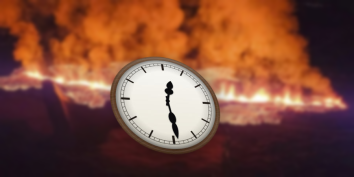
{"hour": 12, "minute": 29}
